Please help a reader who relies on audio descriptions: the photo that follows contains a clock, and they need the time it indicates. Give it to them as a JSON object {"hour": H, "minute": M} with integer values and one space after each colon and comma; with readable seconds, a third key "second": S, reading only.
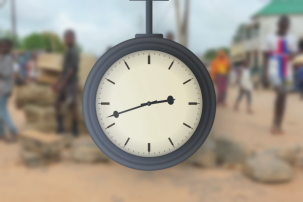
{"hour": 2, "minute": 42}
